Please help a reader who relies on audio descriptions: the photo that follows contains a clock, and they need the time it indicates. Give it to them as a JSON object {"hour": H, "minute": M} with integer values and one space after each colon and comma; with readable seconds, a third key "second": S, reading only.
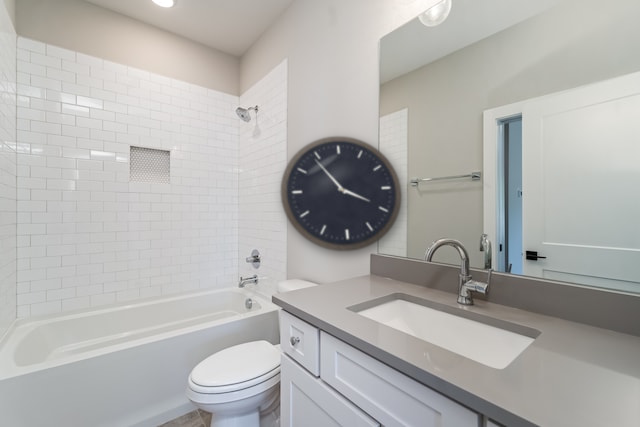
{"hour": 3, "minute": 54}
